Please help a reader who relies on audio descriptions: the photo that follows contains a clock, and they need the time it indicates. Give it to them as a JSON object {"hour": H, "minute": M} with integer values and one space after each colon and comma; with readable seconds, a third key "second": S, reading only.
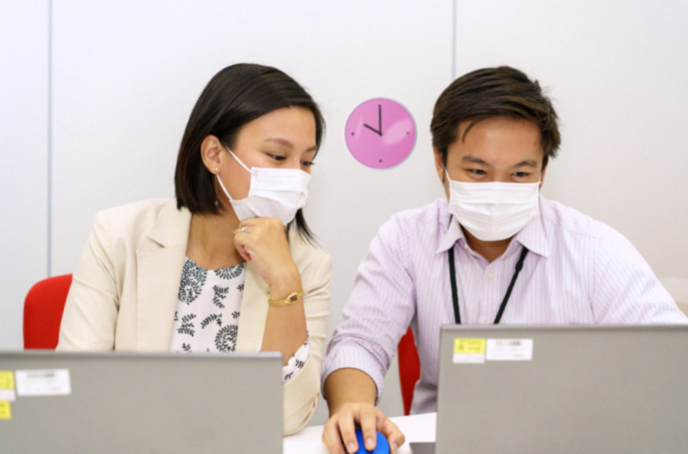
{"hour": 10, "minute": 0}
